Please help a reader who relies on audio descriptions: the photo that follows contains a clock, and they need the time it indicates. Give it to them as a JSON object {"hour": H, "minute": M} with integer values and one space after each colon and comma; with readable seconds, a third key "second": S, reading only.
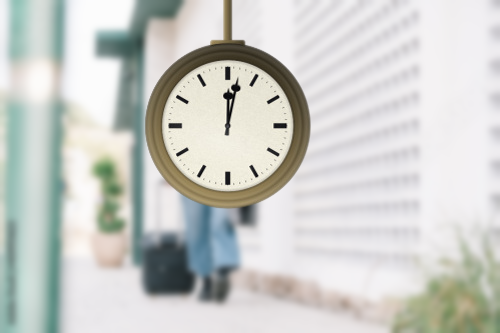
{"hour": 12, "minute": 2}
